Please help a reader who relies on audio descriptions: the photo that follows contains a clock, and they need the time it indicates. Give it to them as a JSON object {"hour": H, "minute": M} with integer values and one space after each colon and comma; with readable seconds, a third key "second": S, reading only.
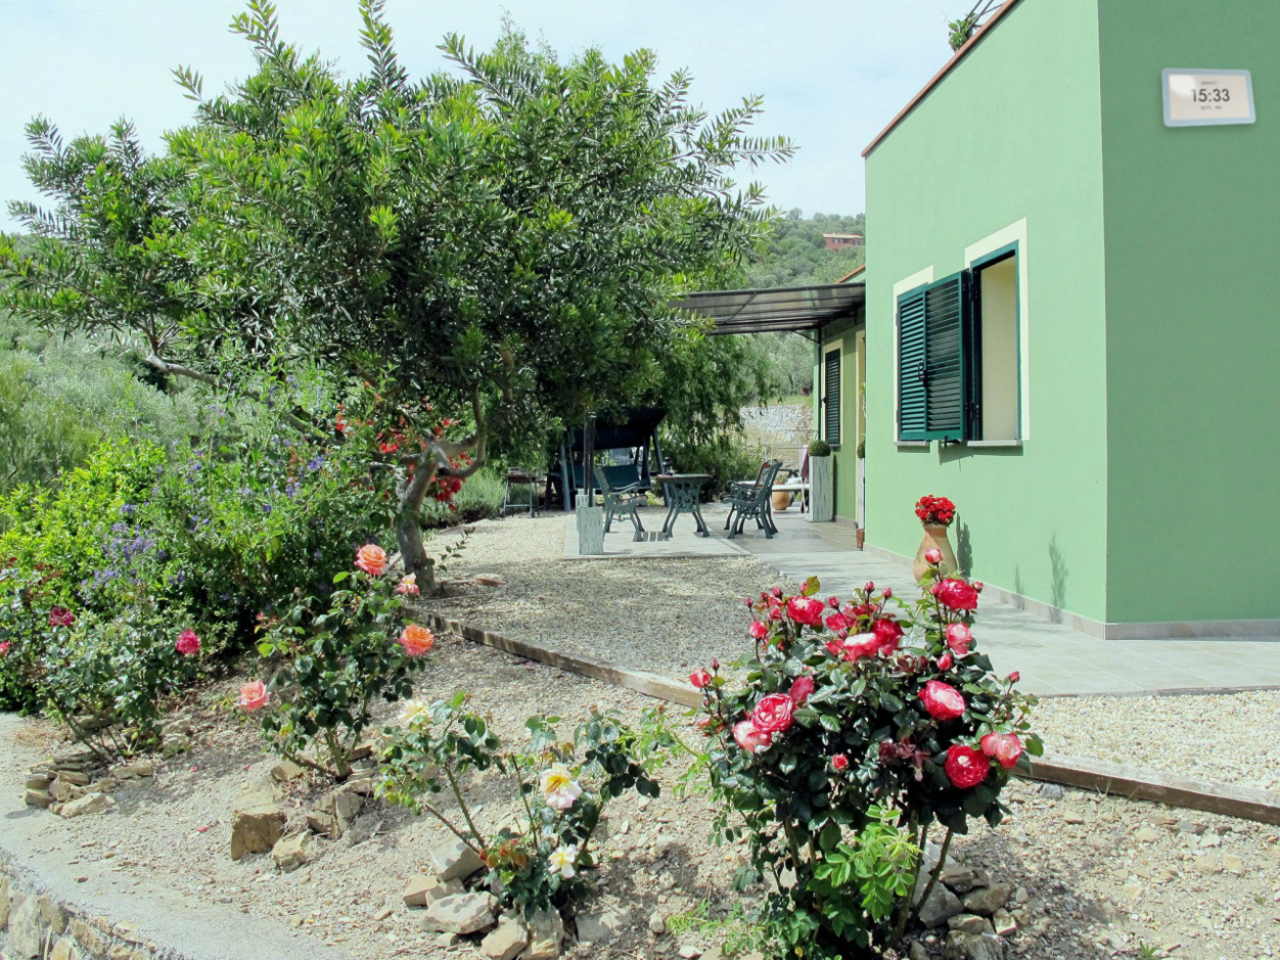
{"hour": 15, "minute": 33}
